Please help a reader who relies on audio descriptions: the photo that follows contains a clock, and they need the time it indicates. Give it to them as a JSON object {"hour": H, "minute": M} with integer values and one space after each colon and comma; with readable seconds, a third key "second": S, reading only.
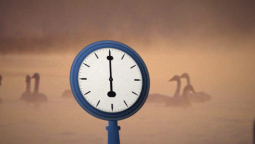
{"hour": 6, "minute": 0}
